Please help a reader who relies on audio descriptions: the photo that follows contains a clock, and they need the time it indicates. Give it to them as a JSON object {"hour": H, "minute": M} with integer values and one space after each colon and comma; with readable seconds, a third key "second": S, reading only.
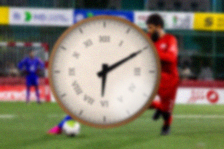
{"hour": 6, "minute": 10}
